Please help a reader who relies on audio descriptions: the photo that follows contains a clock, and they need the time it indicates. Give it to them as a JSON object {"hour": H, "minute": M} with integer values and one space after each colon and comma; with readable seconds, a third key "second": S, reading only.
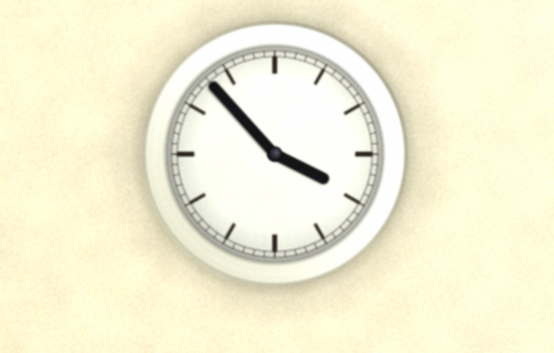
{"hour": 3, "minute": 53}
